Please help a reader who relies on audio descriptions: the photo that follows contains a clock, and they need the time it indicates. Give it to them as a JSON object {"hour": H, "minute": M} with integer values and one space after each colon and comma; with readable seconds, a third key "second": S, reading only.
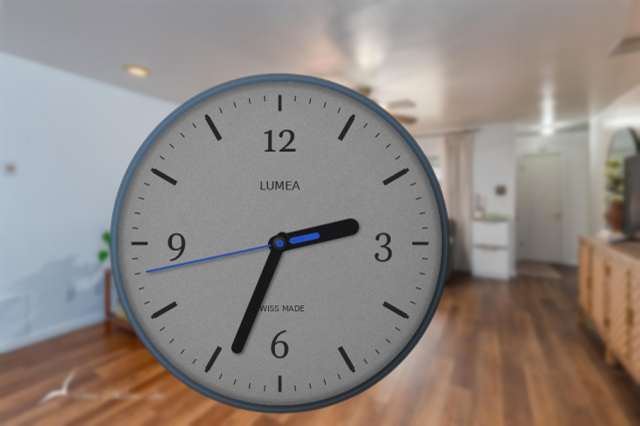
{"hour": 2, "minute": 33, "second": 43}
